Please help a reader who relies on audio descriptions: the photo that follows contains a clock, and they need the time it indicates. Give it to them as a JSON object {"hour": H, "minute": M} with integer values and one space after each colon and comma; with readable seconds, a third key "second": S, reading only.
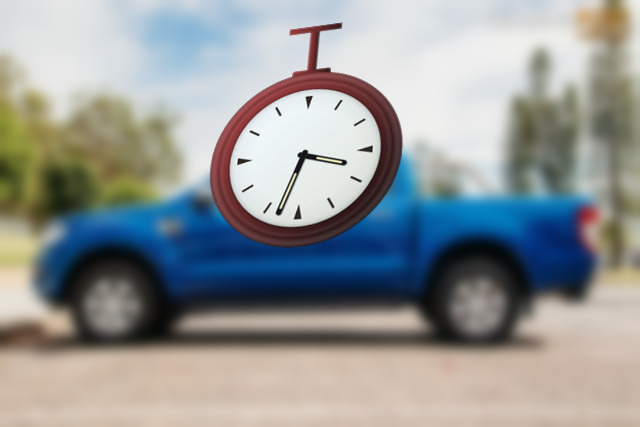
{"hour": 3, "minute": 33}
